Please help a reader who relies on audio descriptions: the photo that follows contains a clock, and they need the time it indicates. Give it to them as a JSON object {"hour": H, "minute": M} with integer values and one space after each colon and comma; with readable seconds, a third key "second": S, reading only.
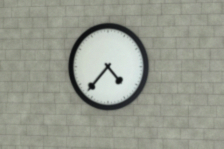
{"hour": 4, "minute": 37}
